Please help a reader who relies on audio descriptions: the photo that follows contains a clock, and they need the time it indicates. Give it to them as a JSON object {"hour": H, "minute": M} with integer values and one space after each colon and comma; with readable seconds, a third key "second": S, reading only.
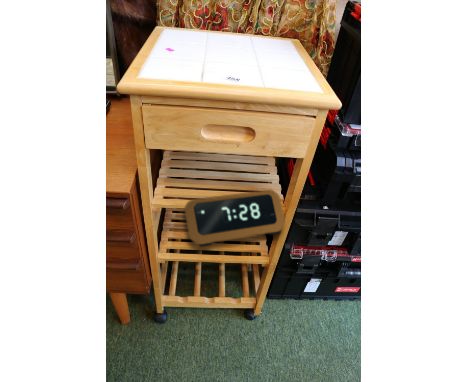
{"hour": 7, "minute": 28}
